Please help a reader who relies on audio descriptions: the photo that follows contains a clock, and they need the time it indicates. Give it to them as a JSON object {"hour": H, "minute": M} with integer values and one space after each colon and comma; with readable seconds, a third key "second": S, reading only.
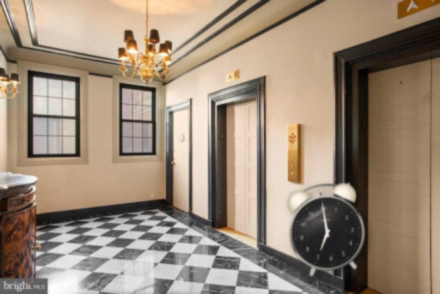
{"hour": 7, "minute": 0}
